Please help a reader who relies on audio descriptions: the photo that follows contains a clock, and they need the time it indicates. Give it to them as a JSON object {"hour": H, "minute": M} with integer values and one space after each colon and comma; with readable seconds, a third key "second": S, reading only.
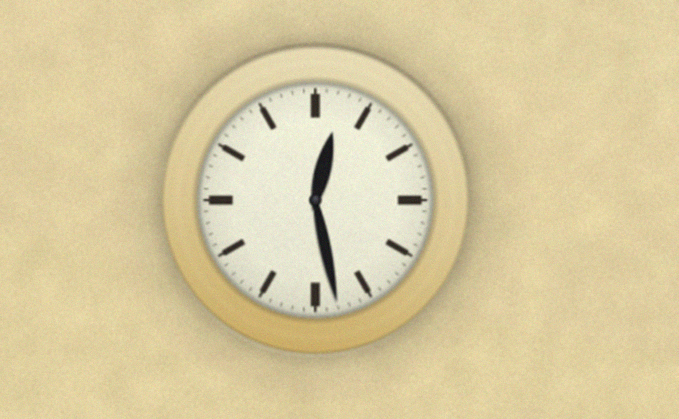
{"hour": 12, "minute": 28}
